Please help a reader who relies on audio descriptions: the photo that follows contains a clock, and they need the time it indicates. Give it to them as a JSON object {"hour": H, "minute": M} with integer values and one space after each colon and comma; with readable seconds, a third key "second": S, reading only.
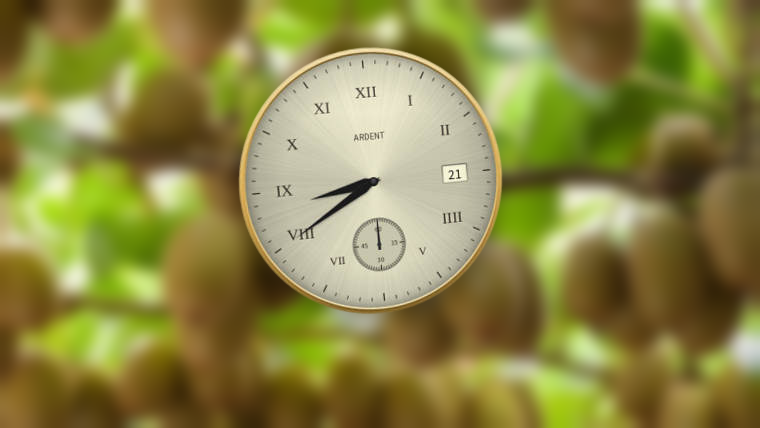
{"hour": 8, "minute": 40}
